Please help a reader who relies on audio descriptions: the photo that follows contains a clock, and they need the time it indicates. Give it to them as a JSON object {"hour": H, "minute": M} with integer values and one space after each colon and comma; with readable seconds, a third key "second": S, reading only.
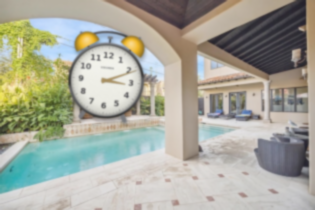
{"hour": 3, "minute": 11}
